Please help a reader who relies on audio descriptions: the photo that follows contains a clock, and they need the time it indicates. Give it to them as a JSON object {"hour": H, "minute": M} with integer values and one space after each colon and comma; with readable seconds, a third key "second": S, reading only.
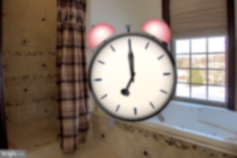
{"hour": 7, "minute": 0}
